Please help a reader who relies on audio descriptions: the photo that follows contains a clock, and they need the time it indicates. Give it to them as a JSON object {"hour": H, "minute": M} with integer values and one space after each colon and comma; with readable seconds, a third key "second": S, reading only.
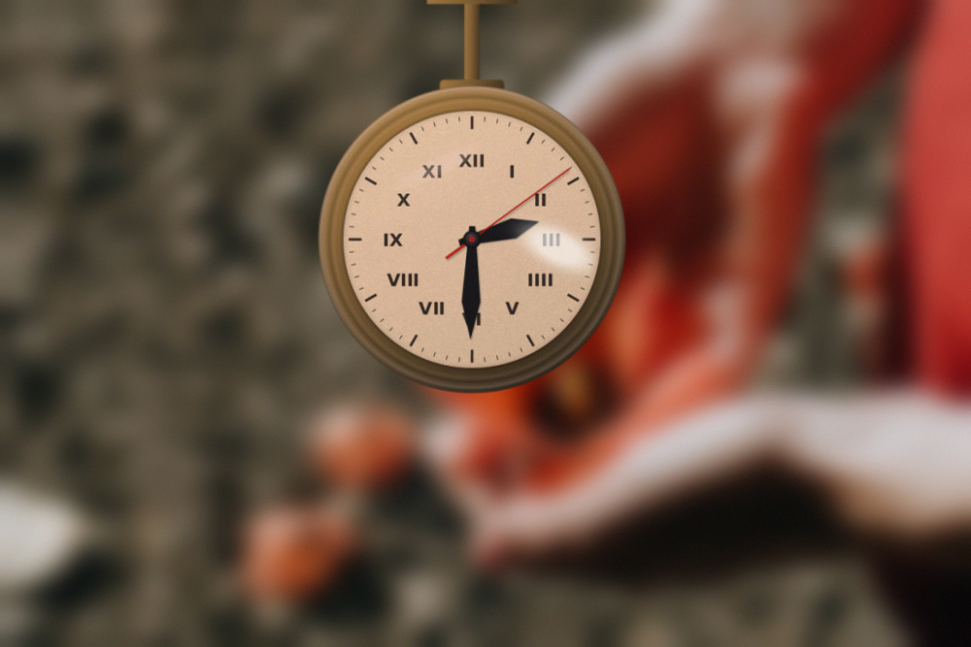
{"hour": 2, "minute": 30, "second": 9}
